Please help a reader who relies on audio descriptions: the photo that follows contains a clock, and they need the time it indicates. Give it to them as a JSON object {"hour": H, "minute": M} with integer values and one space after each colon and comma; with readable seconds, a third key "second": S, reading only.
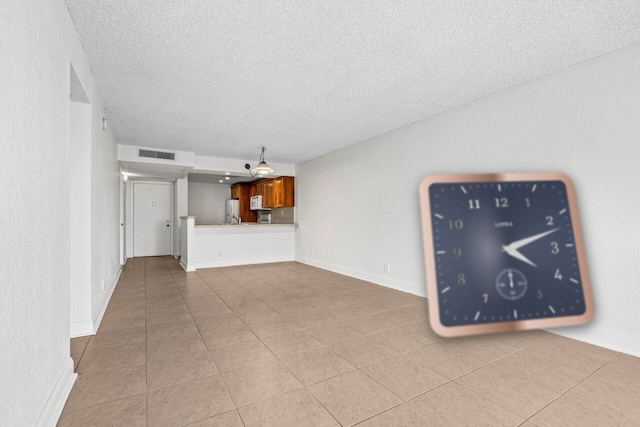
{"hour": 4, "minute": 12}
